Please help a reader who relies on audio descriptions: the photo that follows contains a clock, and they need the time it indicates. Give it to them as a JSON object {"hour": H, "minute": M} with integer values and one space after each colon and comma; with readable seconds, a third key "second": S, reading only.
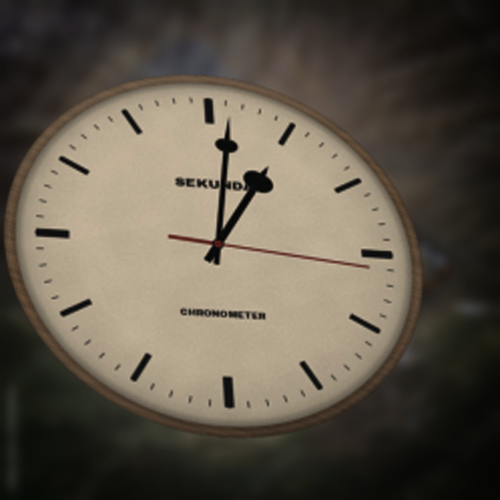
{"hour": 1, "minute": 1, "second": 16}
